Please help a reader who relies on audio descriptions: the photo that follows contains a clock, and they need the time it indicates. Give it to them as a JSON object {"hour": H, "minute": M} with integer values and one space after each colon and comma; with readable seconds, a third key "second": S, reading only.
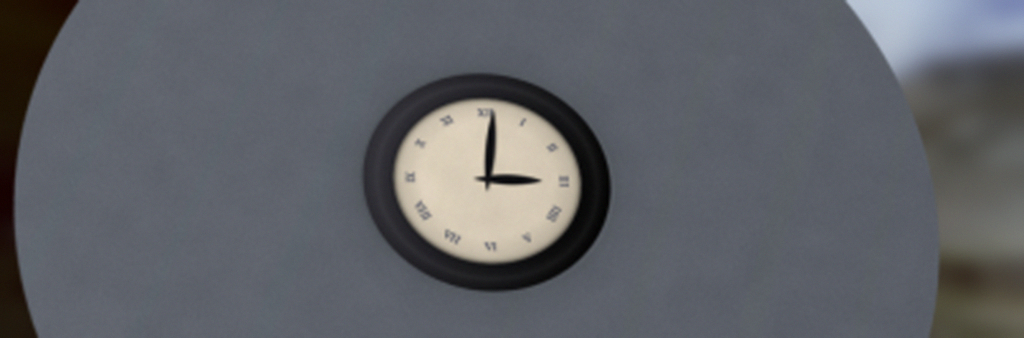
{"hour": 3, "minute": 1}
